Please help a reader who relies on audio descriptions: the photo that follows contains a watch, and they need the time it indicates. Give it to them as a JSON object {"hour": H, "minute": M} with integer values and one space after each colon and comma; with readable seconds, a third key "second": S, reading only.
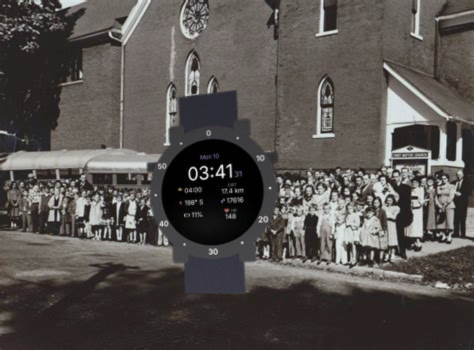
{"hour": 3, "minute": 41}
